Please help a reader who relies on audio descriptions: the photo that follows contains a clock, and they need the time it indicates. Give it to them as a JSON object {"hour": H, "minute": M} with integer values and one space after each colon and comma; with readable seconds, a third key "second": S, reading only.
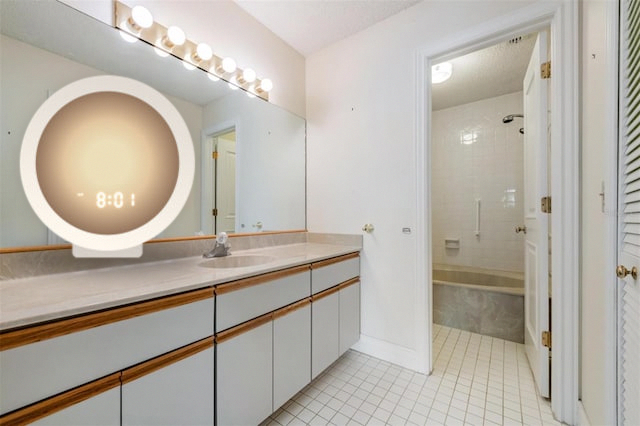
{"hour": 8, "minute": 1}
